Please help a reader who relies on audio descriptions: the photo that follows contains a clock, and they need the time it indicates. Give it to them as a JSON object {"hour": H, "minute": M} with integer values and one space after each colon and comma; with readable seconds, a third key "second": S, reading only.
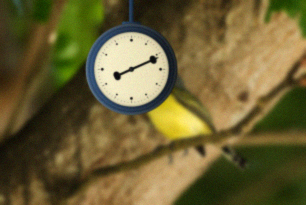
{"hour": 8, "minute": 11}
